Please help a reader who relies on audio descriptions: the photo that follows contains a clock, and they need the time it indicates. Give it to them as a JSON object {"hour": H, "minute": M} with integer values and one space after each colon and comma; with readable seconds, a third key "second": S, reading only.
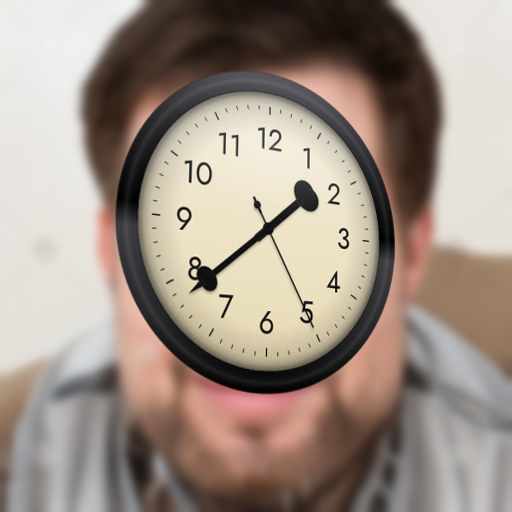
{"hour": 1, "minute": 38, "second": 25}
